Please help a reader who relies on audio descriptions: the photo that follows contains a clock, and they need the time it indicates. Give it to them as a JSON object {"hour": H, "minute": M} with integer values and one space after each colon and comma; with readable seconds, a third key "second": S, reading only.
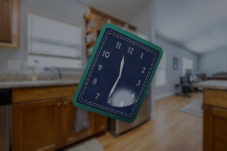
{"hour": 11, "minute": 31}
